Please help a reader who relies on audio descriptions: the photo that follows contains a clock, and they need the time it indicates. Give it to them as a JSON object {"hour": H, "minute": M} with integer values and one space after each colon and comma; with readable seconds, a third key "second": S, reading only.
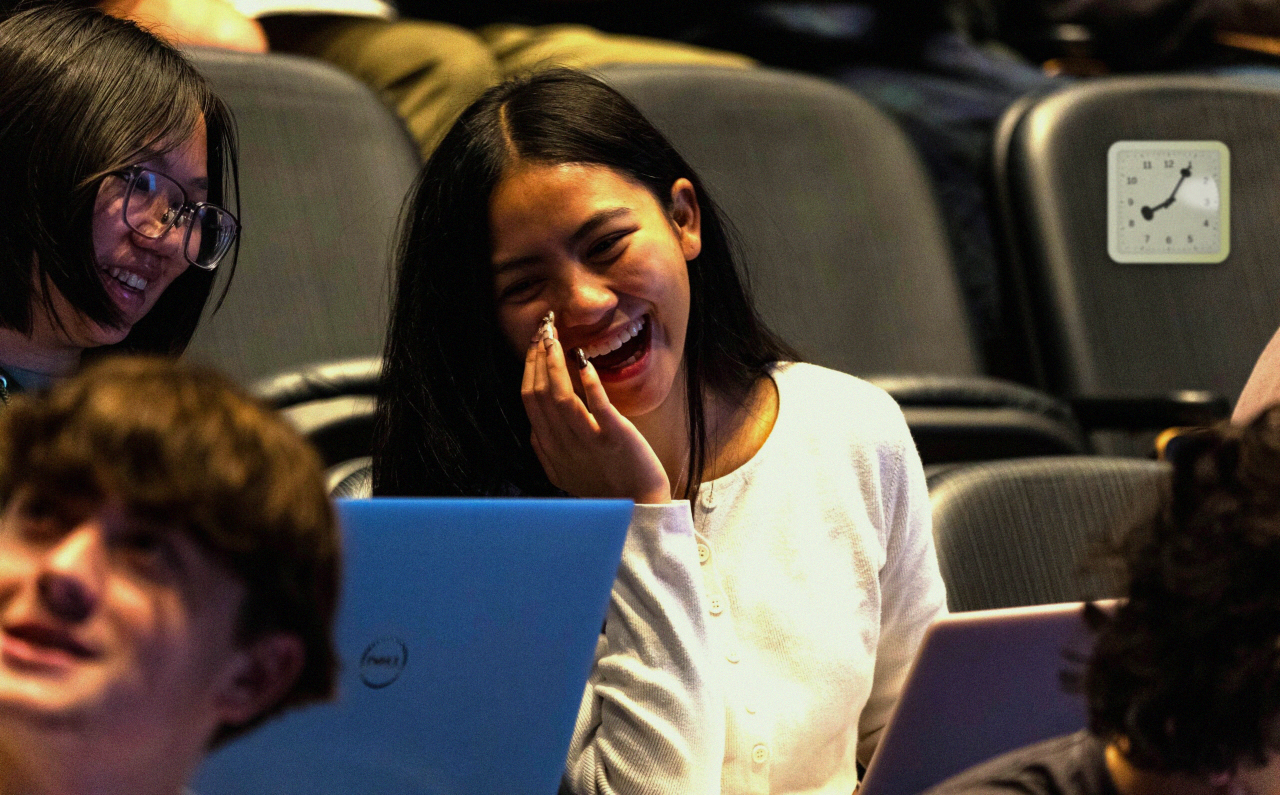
{"hour": 8, "minute": 5}
